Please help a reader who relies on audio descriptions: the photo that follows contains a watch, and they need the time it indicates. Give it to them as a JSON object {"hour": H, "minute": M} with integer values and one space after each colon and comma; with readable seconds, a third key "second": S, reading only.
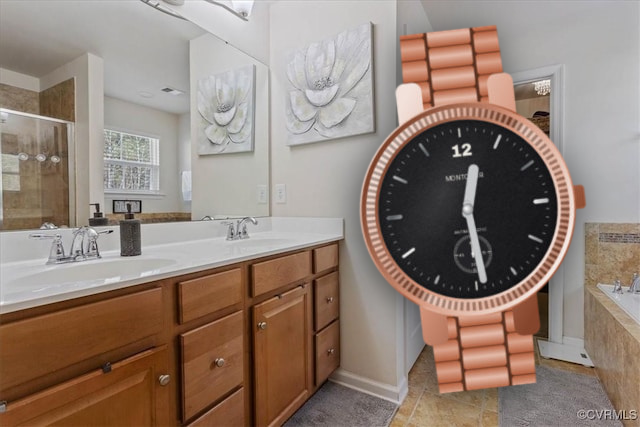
{"hour": 12, "minute": 29}
